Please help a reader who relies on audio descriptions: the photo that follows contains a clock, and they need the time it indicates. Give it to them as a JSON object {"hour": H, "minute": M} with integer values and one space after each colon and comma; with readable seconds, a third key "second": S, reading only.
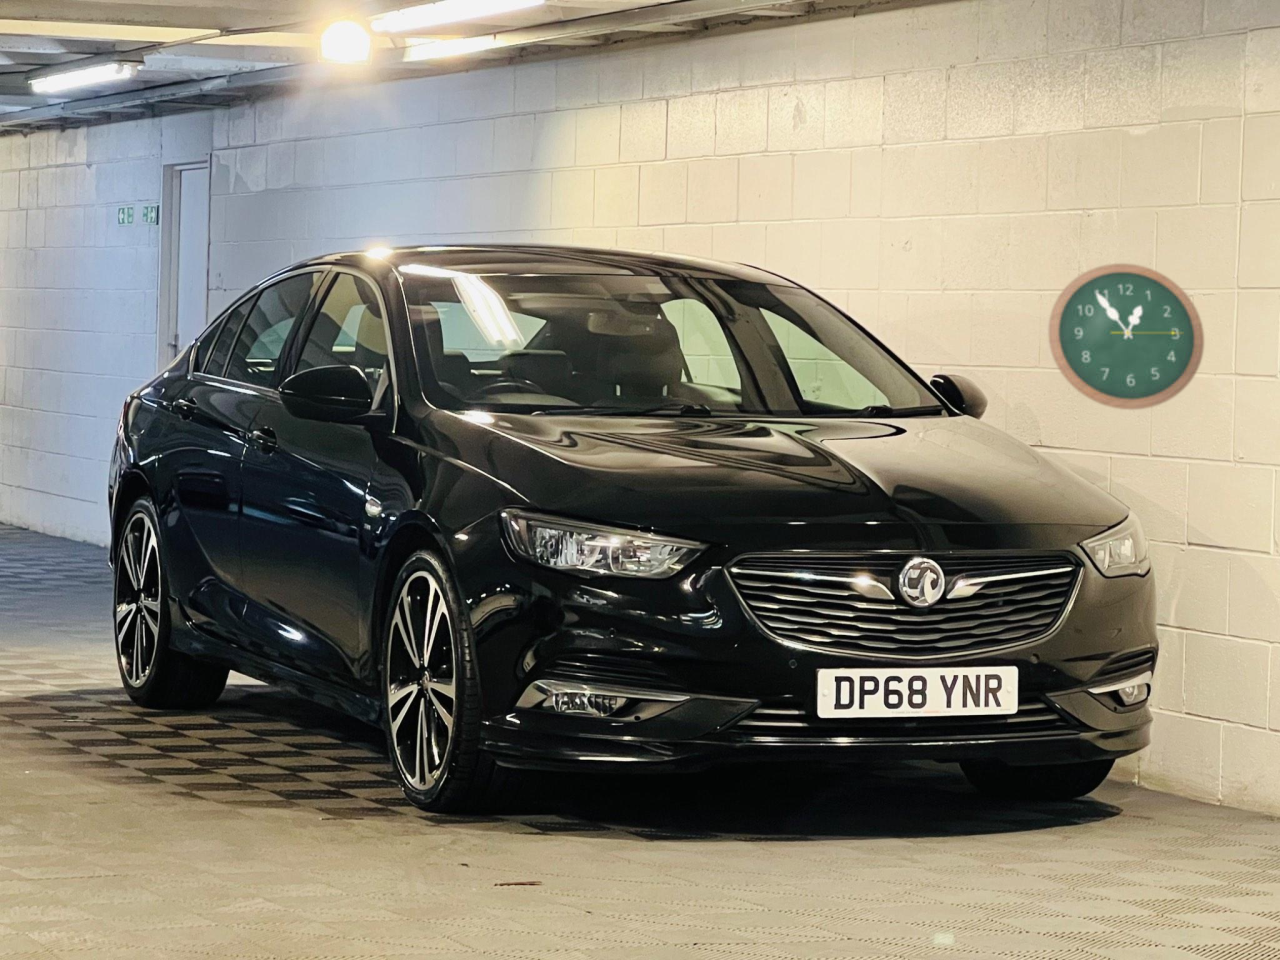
{"hour": 12, "minute": 54, "second": 15}
